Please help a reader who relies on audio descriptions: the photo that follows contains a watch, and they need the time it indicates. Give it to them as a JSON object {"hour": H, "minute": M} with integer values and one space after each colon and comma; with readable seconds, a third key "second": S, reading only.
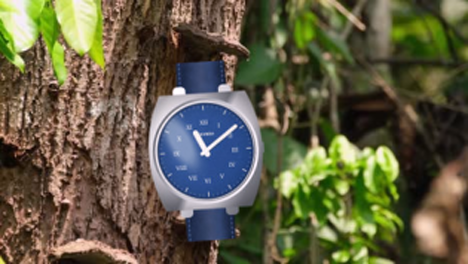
{"hour": 11, "minute": 9}
